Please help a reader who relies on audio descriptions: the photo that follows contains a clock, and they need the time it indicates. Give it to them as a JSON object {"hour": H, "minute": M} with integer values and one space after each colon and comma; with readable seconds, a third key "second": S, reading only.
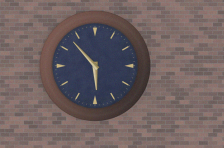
{"hour": 5, "minute": 53}
